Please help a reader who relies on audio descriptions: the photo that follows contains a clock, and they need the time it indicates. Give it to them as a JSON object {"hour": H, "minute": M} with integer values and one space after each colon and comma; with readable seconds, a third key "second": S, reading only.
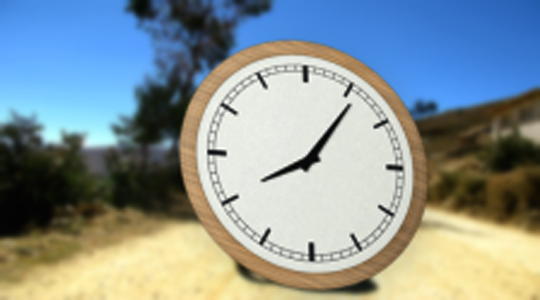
{"hour": 8, "minute": 6}
